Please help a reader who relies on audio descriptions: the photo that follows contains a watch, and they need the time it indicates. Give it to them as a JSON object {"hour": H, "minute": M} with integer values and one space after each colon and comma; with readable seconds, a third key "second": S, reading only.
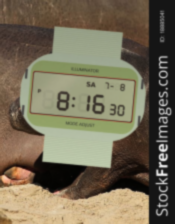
{"hour": 8, "minute": 16, "second": 30}
